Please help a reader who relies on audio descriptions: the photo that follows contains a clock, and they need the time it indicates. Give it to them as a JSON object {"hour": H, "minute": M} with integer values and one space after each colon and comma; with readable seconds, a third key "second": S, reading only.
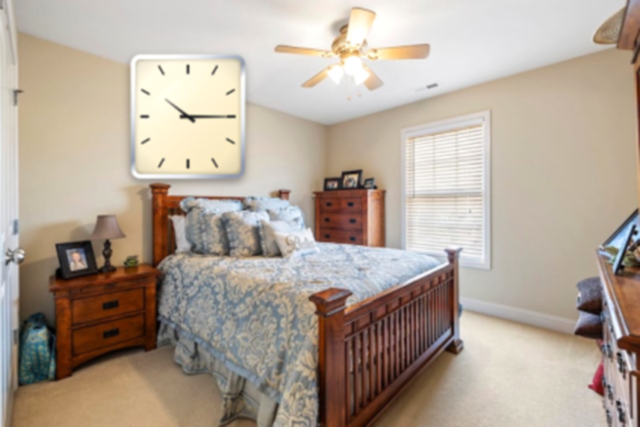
{"hour": 10, "minute": 15}
